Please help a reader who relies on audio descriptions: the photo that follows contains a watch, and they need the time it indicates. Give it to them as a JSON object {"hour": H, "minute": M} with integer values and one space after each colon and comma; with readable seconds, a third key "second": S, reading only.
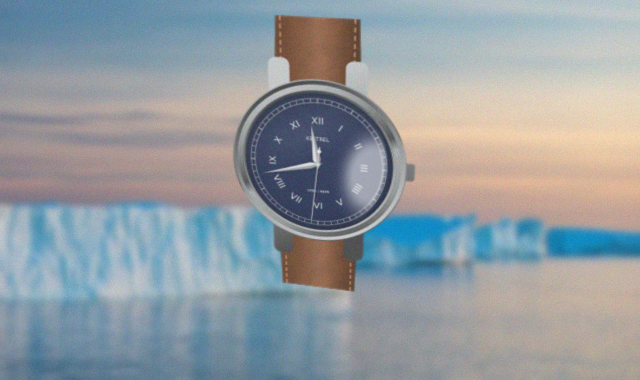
{"hour": 11, "minute": 42, "second": 31}
